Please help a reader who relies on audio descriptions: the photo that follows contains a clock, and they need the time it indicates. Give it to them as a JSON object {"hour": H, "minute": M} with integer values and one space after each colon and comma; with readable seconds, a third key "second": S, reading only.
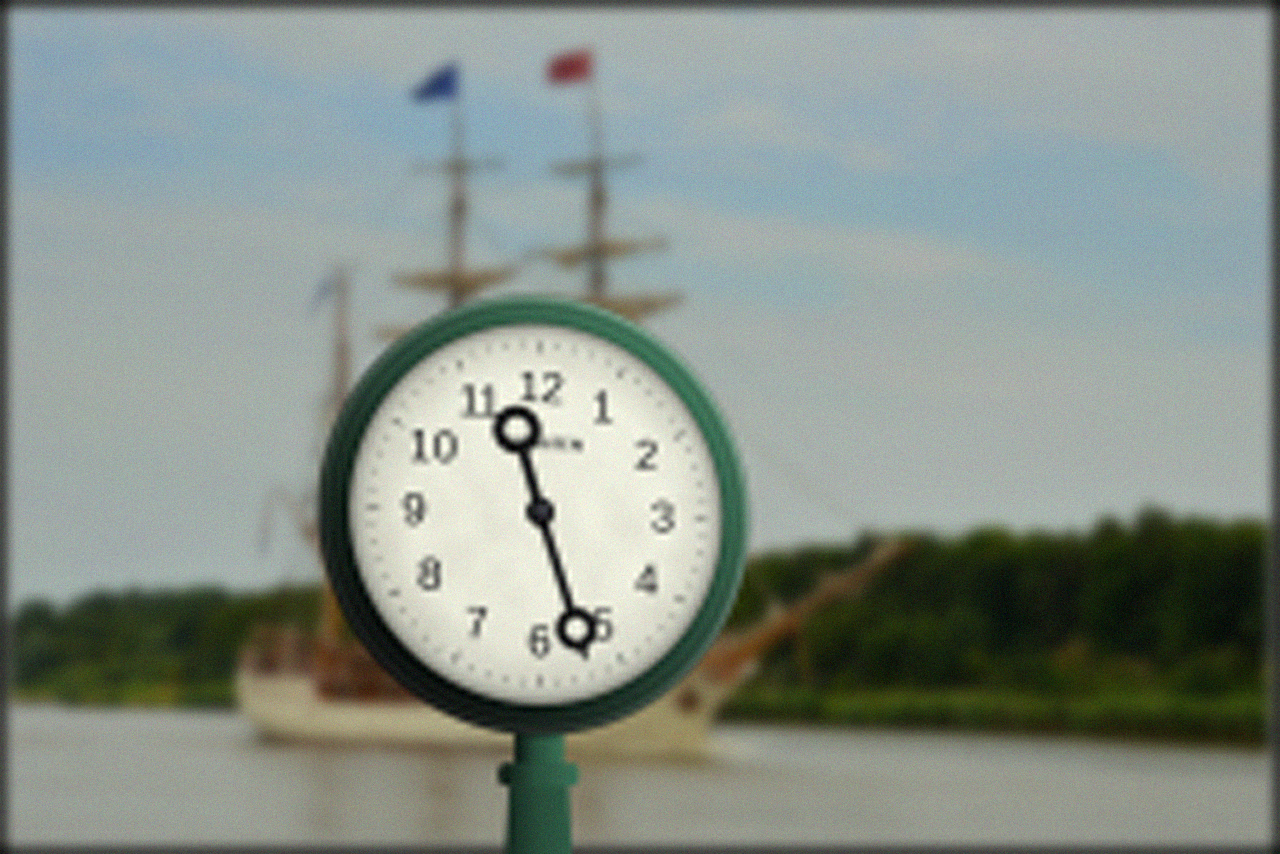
{"hour": 11, "minute": 27}
